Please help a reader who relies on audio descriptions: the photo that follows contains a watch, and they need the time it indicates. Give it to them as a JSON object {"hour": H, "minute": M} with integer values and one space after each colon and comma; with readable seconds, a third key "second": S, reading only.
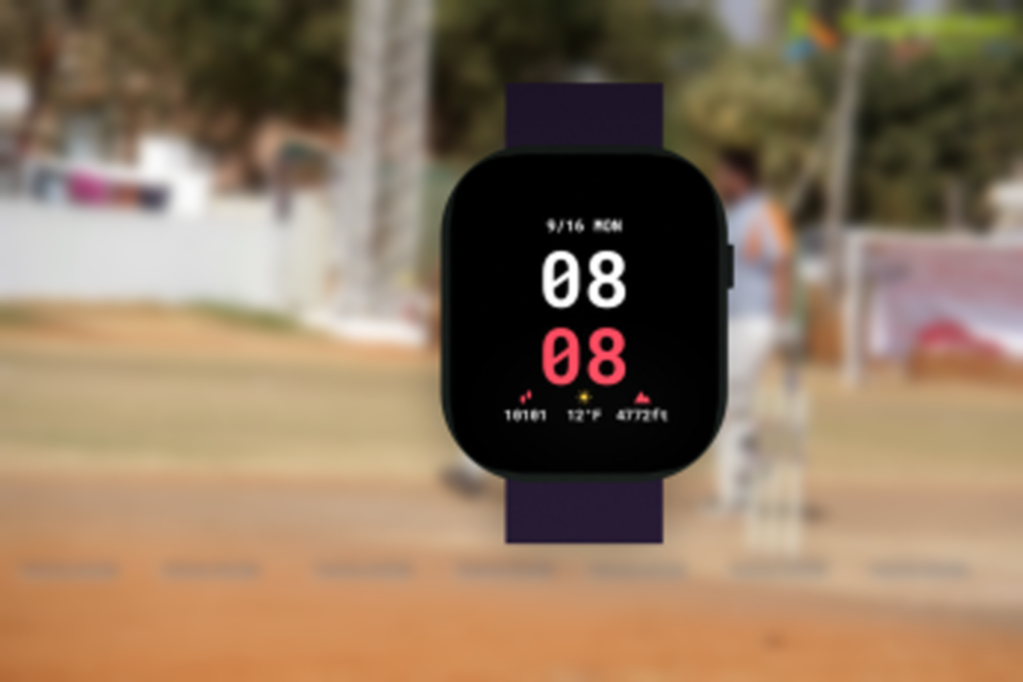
{"hour": 8, "minute": 8}
